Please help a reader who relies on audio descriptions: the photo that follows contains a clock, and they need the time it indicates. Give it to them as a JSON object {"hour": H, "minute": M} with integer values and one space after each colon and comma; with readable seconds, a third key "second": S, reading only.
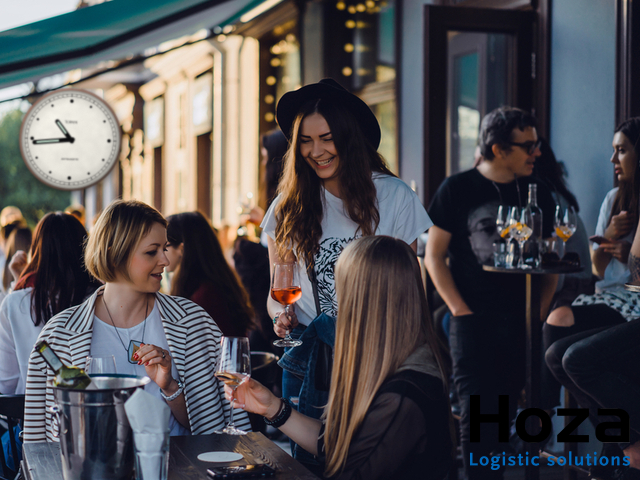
{"hour": 10, "minute": 44}
